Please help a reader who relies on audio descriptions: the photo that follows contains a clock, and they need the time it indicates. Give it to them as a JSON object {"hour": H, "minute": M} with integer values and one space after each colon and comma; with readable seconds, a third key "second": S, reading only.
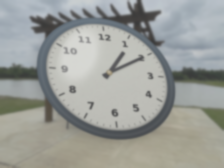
{"hour": 1, "minute": 10}
